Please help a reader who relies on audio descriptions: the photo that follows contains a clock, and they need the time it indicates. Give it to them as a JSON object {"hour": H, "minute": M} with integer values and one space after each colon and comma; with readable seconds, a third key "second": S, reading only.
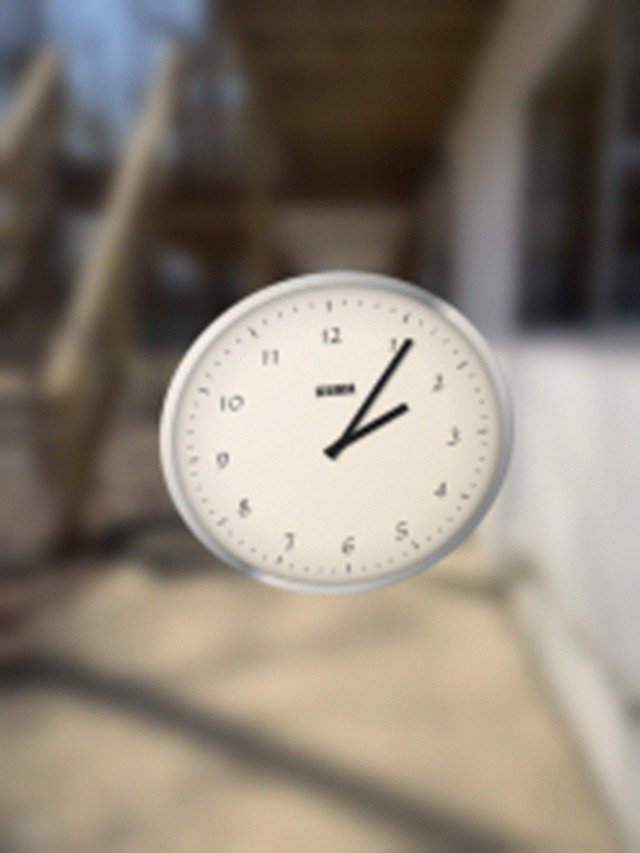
{"hour": 2, "minute": 6}
